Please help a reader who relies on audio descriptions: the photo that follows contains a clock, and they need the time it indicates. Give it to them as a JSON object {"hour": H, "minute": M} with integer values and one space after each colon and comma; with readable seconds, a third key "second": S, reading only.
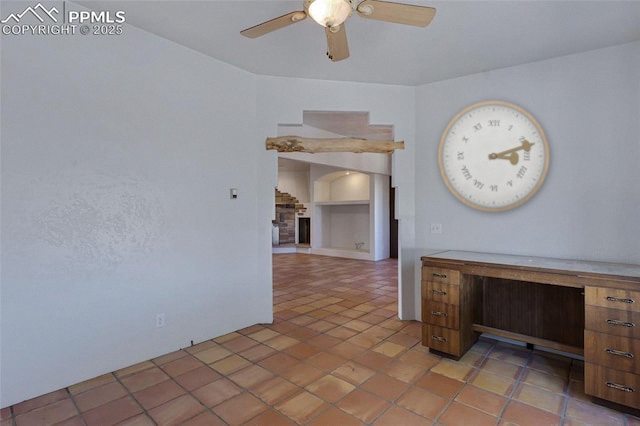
{"hour": 3, "minute": 12}
